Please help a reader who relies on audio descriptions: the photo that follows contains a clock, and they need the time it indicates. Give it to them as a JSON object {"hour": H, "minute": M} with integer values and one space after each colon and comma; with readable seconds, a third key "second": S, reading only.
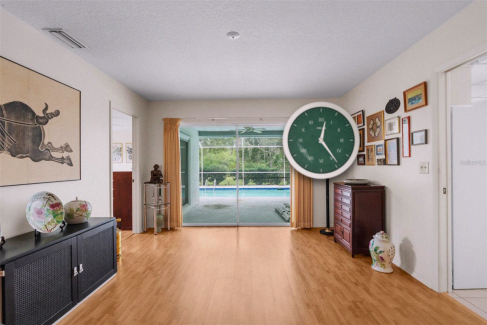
{"hour": 12, "minute": 24}
